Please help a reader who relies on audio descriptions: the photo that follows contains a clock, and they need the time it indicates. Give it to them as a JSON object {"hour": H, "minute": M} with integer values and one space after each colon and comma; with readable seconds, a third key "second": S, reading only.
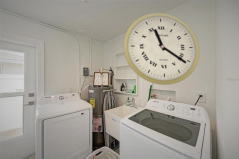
{"hour": 11, "minute": 21}
